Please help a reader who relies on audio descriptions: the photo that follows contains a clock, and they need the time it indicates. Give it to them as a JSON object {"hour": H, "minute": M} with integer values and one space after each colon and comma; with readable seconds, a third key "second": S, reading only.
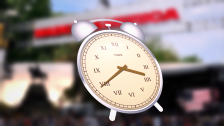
{"hour": 3, "minute": 40}
